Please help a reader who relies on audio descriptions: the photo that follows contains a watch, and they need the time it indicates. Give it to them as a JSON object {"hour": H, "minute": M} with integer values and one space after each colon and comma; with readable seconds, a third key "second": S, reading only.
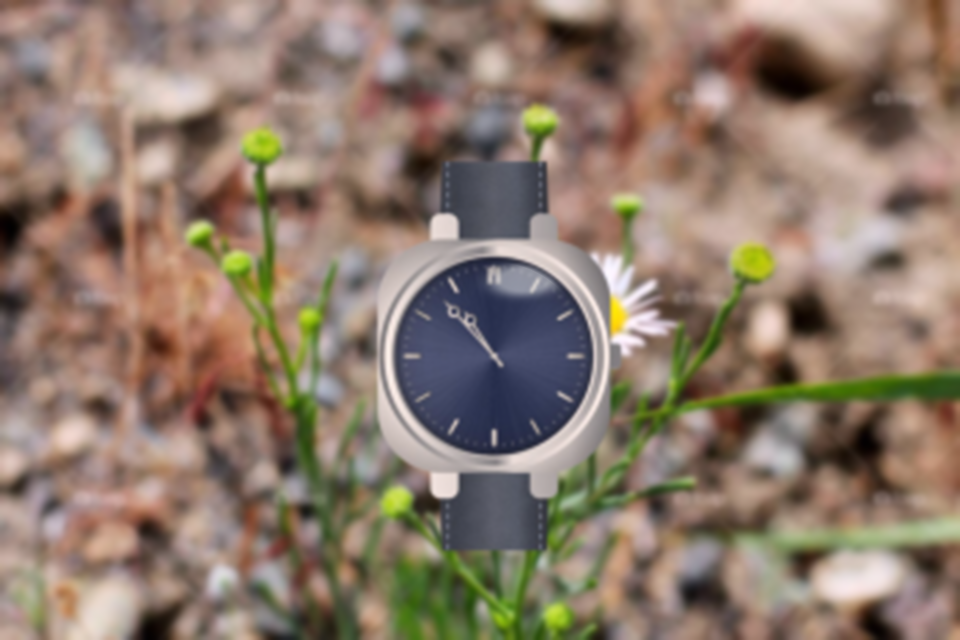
{"hour": 10, "minute": 53}
